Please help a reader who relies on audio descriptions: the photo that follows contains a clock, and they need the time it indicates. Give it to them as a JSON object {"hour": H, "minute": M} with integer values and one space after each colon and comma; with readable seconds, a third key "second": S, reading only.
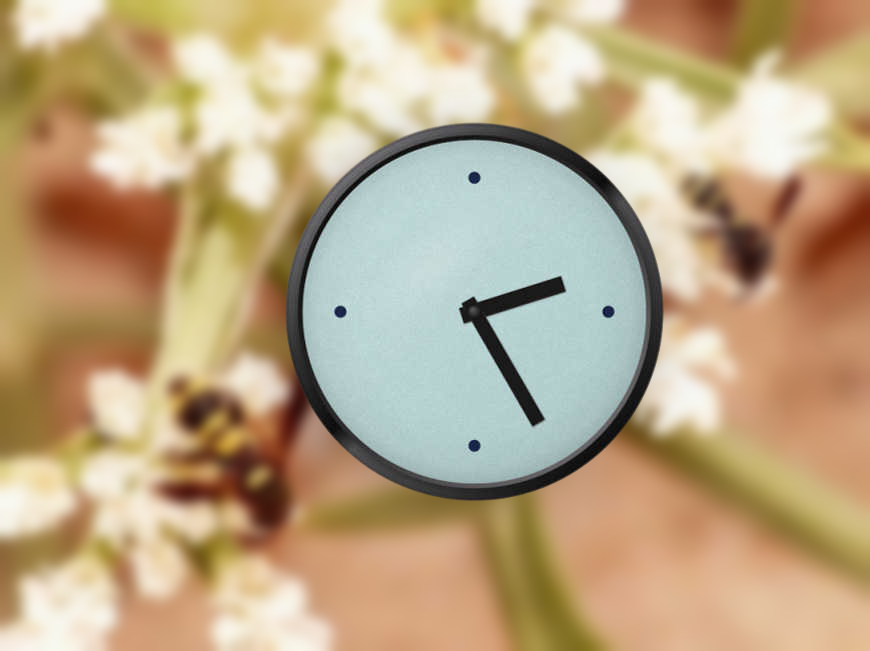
{"hour": 2, "minute": 25}
